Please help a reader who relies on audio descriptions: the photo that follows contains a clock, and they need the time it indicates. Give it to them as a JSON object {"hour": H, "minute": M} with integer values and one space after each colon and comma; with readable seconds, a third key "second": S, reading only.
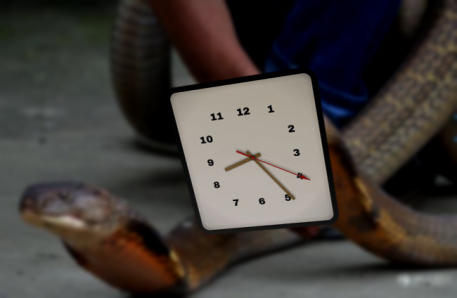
{"hour": 8, "minute": 24, "second": 20}
